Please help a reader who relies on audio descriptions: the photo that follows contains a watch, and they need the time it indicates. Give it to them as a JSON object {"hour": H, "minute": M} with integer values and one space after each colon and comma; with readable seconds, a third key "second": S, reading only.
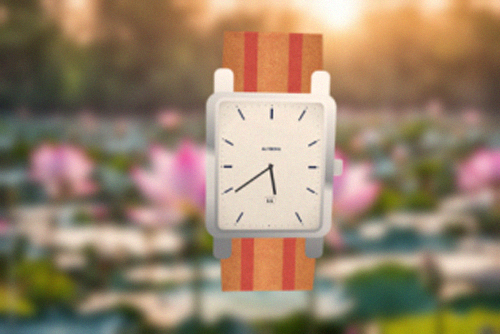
{"hour": 5, "minute": 39}
